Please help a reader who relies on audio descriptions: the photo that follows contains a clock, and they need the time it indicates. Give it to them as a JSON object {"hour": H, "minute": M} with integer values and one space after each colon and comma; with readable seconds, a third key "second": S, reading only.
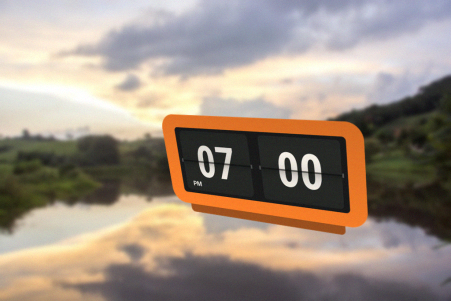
{"hour": 7, "minute": 0}
